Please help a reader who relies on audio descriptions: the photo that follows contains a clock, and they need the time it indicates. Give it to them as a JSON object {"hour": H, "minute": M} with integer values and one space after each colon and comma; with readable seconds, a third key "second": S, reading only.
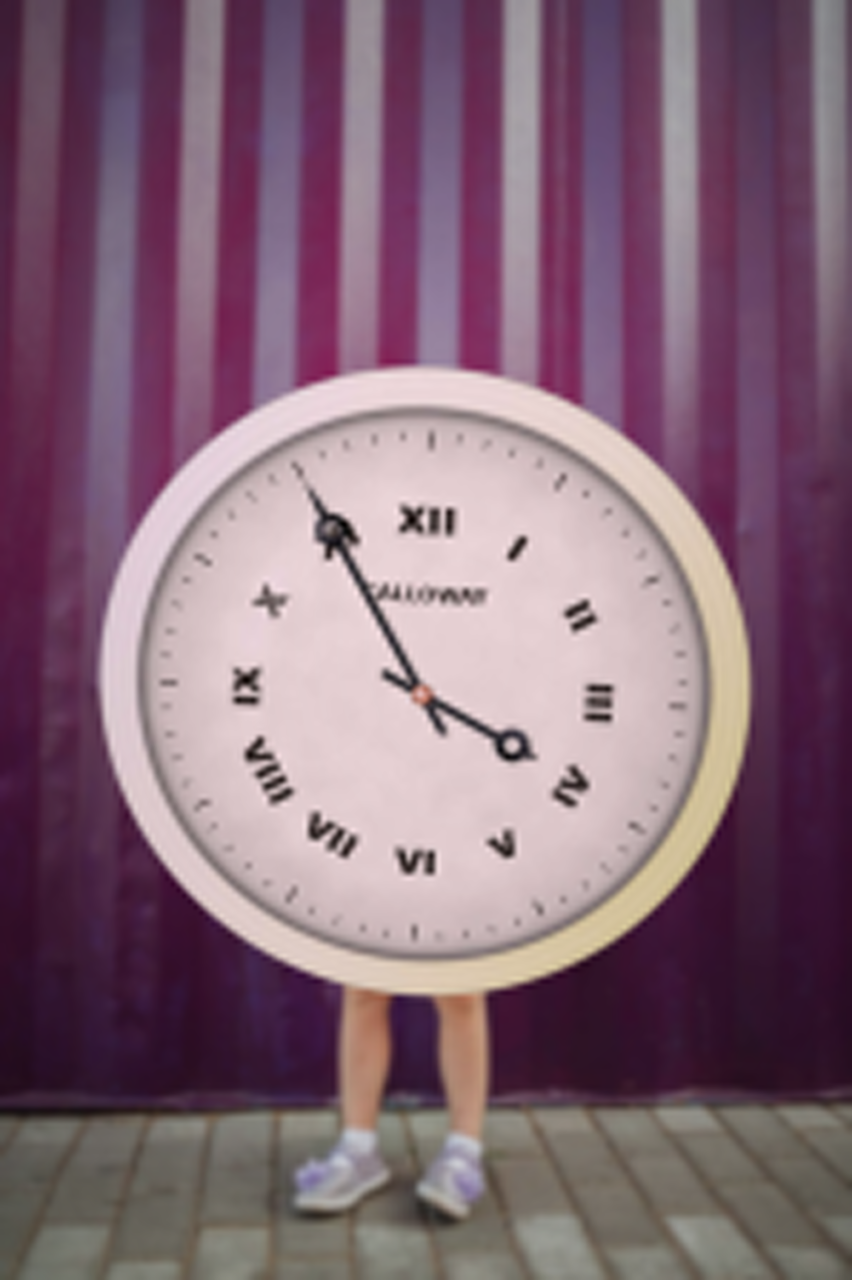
{"hour": 3, "minute": 55}
